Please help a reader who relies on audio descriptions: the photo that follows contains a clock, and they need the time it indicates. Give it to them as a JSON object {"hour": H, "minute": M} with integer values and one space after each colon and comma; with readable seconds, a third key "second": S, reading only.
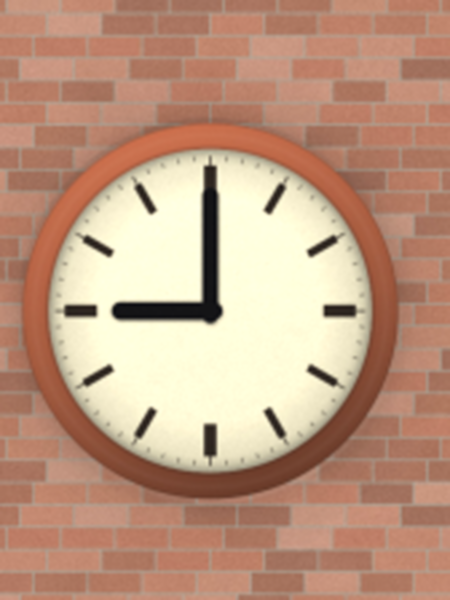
{"hour": 9, "minute": 0}
